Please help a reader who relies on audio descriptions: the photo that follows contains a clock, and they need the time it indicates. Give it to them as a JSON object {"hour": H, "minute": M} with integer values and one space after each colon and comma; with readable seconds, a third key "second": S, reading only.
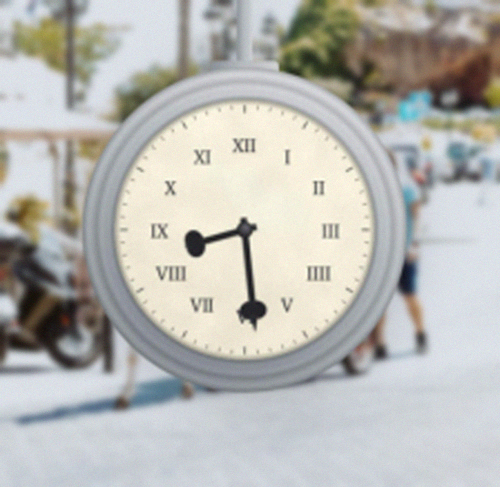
{"hour": 8, "minute": 29}
